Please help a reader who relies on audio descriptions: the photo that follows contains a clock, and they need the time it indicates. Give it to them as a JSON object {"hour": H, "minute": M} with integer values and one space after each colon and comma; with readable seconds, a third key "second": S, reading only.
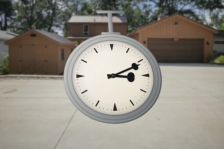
{"hour": 3, "minute": 11}
